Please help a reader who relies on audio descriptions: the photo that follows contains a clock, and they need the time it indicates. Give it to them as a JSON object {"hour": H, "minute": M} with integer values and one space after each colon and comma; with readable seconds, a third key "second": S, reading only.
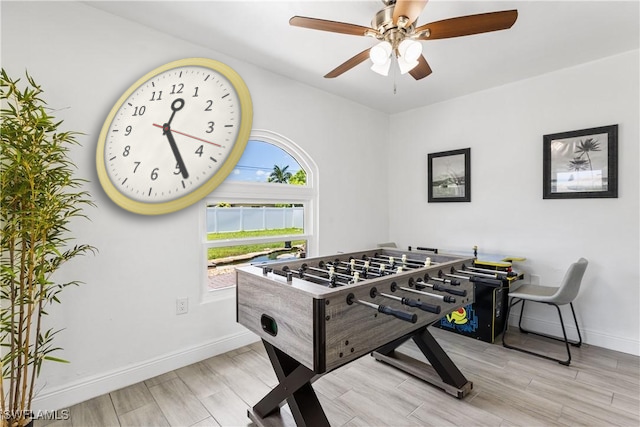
{"hour": 12, "minute": 24, "second": 18}
